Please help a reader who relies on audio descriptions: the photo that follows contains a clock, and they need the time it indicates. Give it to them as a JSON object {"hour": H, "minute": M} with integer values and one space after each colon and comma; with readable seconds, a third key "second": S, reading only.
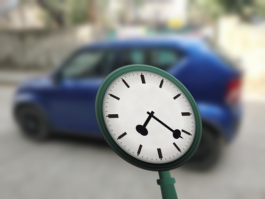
{"hour": 7, "minute": 22}
